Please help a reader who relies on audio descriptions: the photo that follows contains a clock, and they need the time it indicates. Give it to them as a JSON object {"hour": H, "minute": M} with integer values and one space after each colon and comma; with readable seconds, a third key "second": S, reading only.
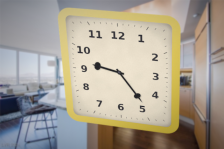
{"hour": 9, "minute": 24}
